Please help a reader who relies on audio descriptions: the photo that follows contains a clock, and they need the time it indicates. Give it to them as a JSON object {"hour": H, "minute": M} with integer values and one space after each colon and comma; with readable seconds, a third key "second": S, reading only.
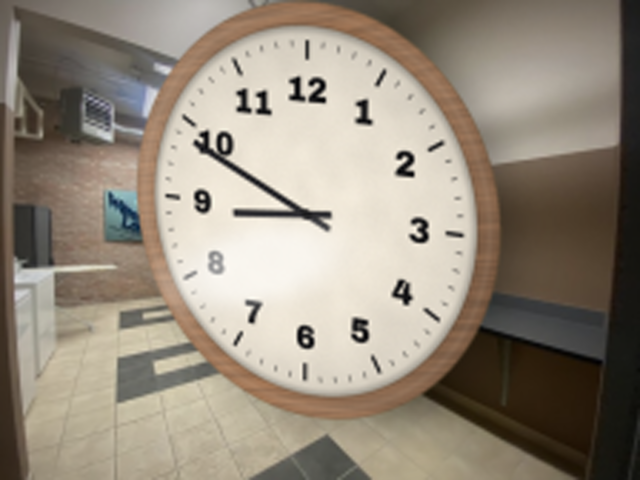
{"hour": 8, "minute": 49}
